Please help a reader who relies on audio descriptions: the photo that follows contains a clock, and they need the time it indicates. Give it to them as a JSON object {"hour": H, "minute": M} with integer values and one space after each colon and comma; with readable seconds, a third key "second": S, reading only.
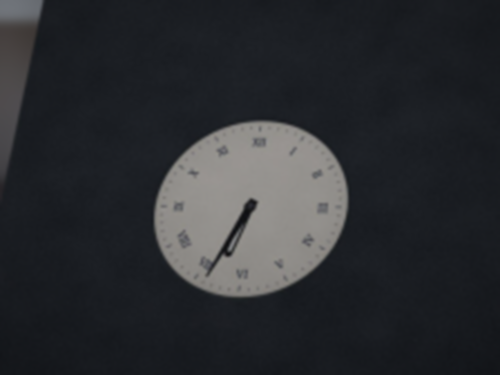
{"hour": 6, "minute": 34}
